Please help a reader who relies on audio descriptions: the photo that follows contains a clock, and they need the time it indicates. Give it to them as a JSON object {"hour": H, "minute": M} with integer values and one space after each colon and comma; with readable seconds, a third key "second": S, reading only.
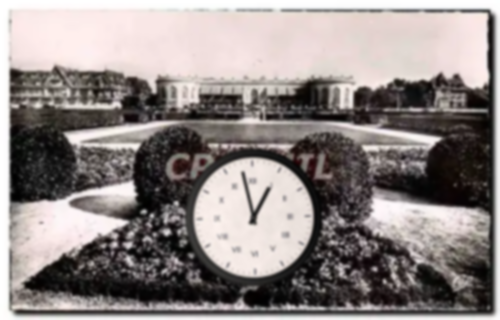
{"hour": 12, "minute": 58}
